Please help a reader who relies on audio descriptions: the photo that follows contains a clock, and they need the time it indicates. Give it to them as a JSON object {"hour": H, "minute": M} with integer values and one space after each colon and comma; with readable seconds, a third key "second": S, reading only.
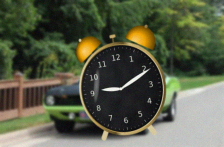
{"hour": 9, "minute": 11}
